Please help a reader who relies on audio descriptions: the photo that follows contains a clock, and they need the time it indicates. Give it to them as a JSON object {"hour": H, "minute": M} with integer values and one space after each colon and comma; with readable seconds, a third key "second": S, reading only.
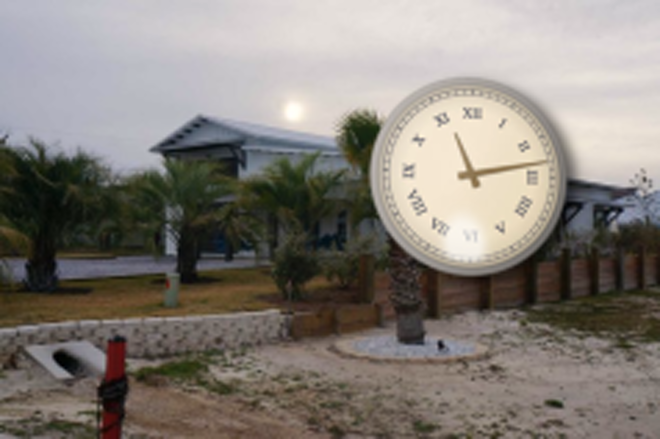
{"hour": 11, "minute": 13}
